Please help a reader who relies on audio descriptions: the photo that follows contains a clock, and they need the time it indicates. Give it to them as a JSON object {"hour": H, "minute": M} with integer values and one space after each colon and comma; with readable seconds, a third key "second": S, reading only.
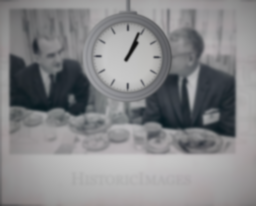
{"hour": 1, "minute": 4}
